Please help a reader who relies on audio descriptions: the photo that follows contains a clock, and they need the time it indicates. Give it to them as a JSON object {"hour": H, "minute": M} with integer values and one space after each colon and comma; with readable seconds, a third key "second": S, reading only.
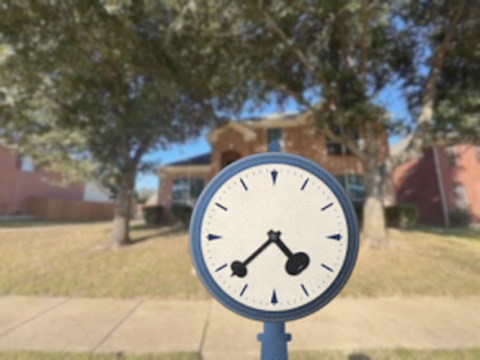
{"hour": 4, "minute": 38}
